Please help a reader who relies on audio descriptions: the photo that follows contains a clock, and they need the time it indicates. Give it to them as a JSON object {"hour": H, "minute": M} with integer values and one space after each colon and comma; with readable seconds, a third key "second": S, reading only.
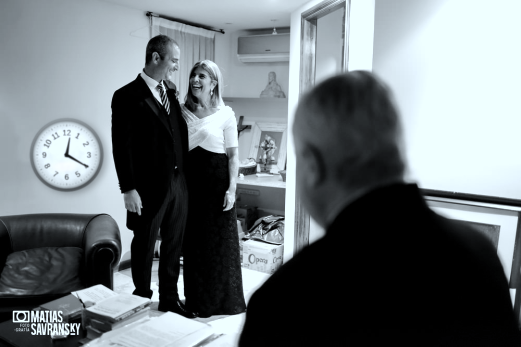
{"hour": 12, "minute": 20}
